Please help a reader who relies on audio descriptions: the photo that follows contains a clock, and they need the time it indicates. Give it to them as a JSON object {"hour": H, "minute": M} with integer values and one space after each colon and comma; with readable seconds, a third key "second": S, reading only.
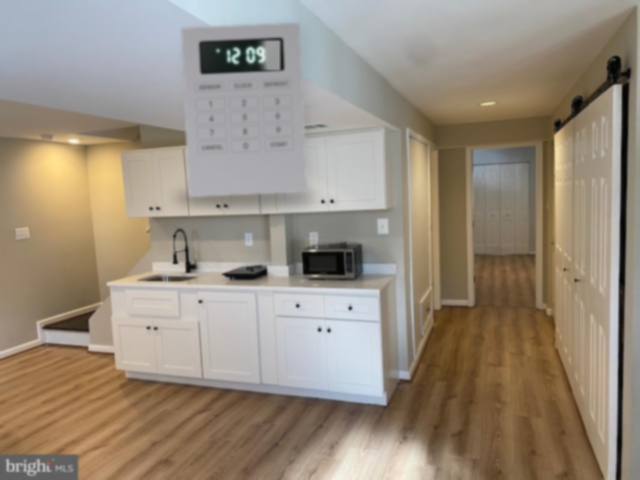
{"hour": 12, "minute": 9}
